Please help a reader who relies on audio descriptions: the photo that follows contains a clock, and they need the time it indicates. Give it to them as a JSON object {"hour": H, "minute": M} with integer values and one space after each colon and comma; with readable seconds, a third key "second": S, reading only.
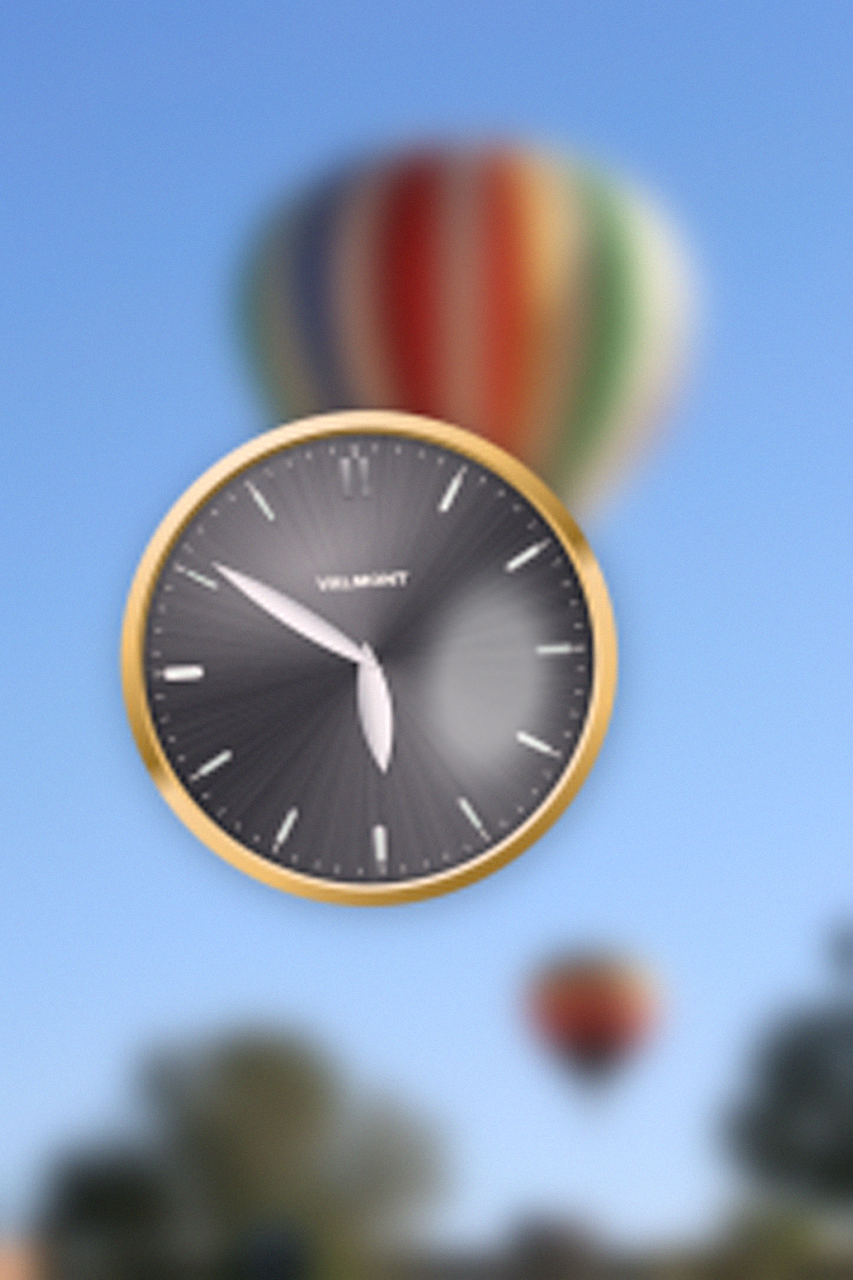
{"hour": 5, "minute": 51}
